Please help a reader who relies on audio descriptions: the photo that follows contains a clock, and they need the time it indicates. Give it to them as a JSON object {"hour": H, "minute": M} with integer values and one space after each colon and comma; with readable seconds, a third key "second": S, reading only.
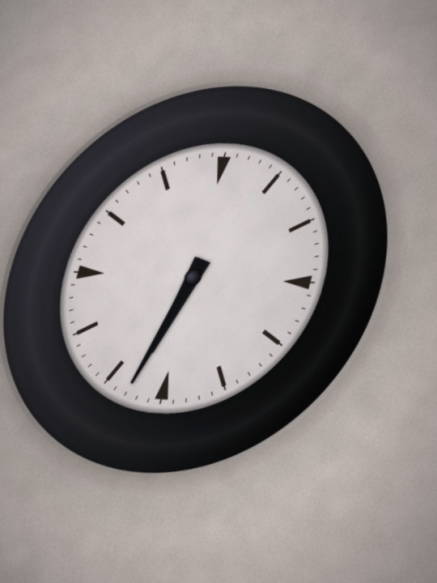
{"hour": 6, "minute": 33}
